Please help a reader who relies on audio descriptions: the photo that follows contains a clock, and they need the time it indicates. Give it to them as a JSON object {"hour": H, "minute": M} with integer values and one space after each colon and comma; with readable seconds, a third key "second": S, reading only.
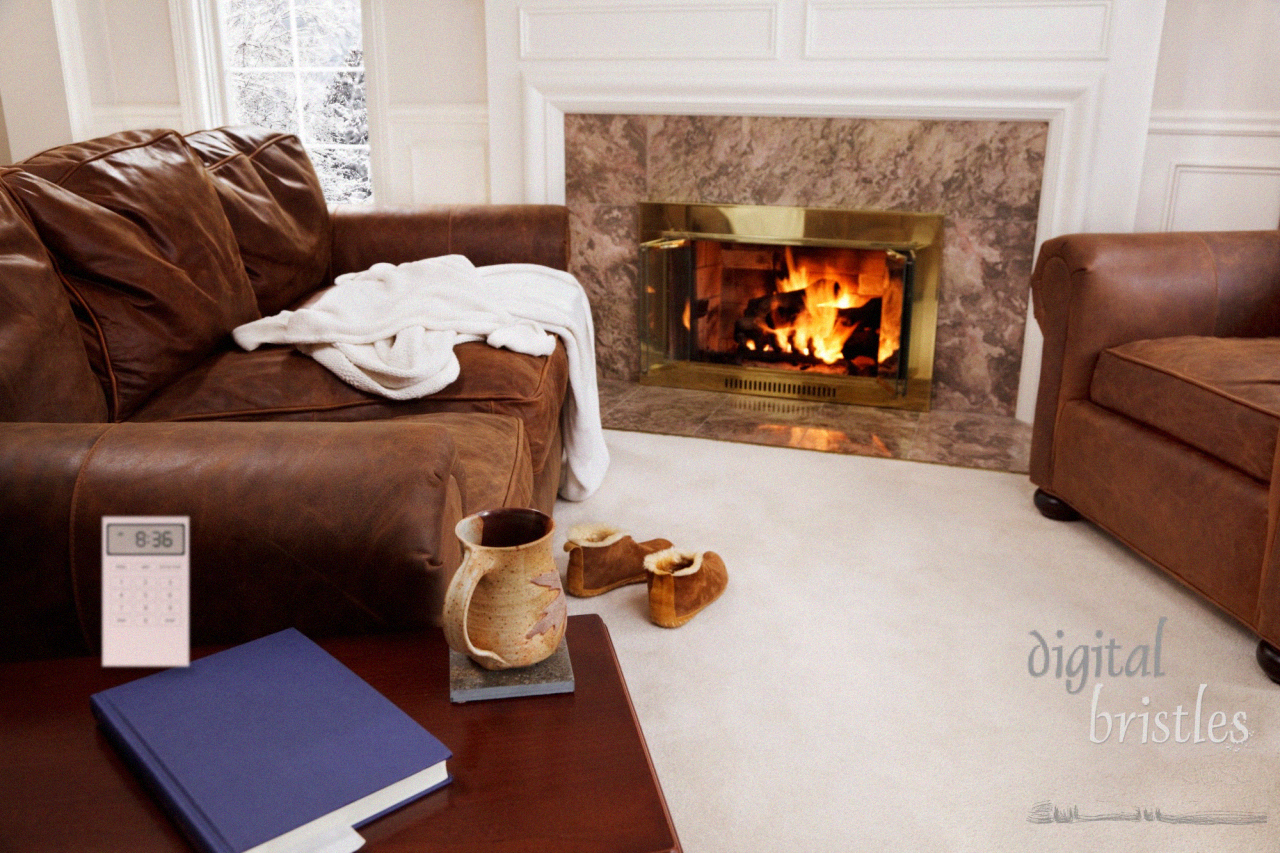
{"hour": 8, "minute": 36}
